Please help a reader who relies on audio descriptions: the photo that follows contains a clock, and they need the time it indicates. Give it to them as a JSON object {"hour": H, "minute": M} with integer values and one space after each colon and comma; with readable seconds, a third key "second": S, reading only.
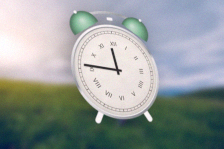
{"hour": 11, "minute": 46}
